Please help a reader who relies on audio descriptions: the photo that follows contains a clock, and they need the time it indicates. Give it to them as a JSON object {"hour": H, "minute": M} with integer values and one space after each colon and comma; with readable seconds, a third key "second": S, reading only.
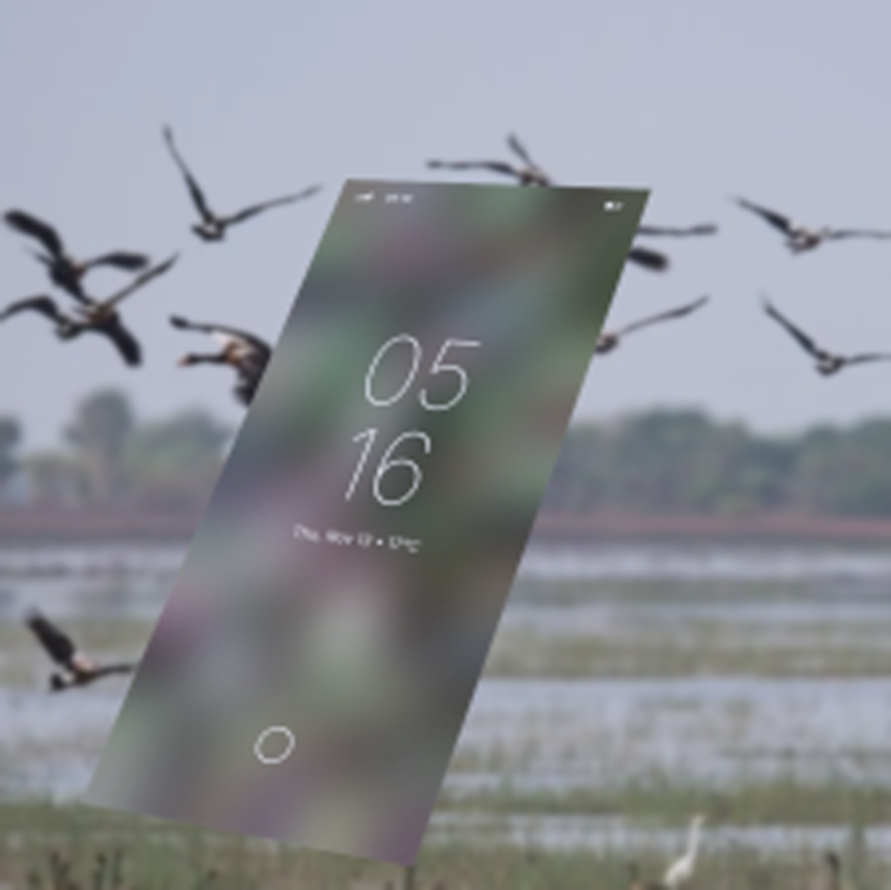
{"hour": 5, "minute": 16}
